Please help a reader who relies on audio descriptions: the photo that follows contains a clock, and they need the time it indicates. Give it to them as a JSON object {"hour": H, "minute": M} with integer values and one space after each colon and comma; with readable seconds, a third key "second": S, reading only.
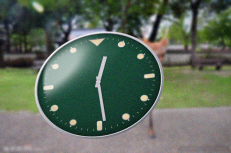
{"hour": 12, "minute": 29}
